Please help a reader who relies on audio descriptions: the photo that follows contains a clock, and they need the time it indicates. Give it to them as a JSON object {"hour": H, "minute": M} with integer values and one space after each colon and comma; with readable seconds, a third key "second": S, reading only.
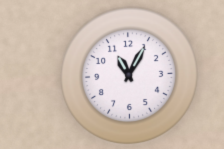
{"hour": 11, "minute": 5}
